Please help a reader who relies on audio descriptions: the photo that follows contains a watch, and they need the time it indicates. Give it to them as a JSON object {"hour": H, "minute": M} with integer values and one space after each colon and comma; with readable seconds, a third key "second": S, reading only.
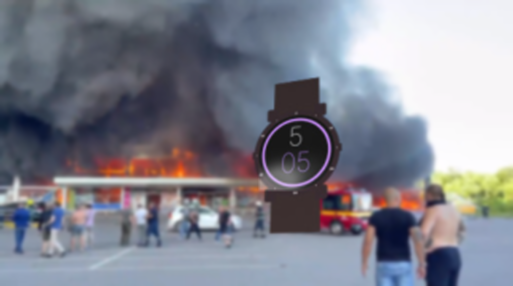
{"hour": 5, "minute": 5}
